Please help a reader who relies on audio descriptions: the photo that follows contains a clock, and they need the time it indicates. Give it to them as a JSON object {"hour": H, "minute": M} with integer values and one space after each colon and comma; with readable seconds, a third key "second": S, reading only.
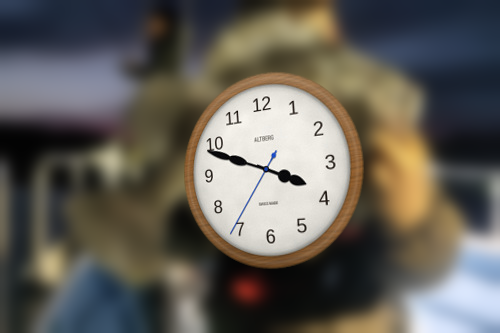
{"hour": 3, "minute": 48, "second": 36}
